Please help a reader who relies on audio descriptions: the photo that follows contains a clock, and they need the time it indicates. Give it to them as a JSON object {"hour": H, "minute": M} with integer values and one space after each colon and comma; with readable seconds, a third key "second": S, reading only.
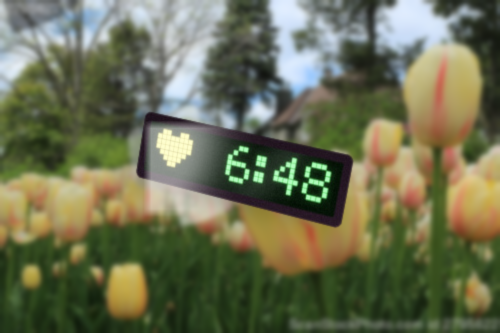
{"hour": 6, "minute": 48}
